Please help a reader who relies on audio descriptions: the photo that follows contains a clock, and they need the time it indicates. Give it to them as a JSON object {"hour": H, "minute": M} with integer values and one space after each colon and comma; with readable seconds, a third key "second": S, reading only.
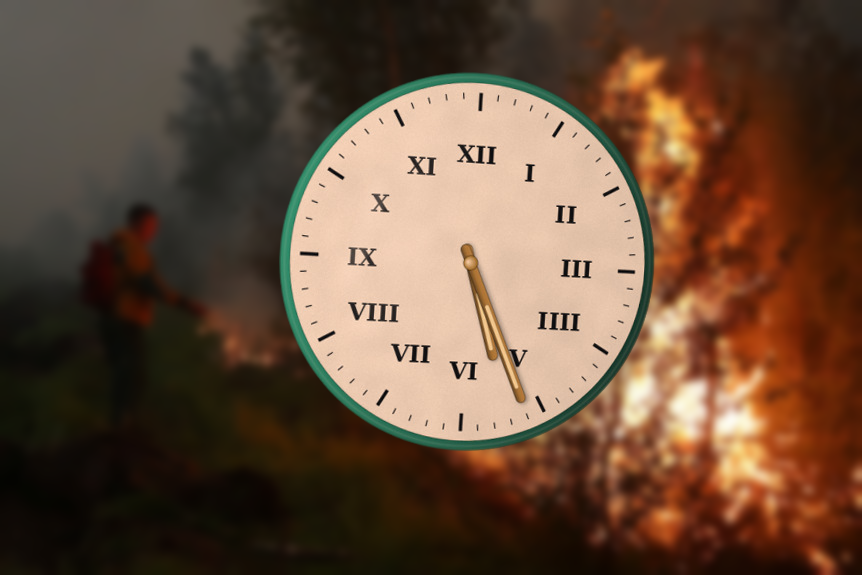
{"hour": 5, "minute": 26}
